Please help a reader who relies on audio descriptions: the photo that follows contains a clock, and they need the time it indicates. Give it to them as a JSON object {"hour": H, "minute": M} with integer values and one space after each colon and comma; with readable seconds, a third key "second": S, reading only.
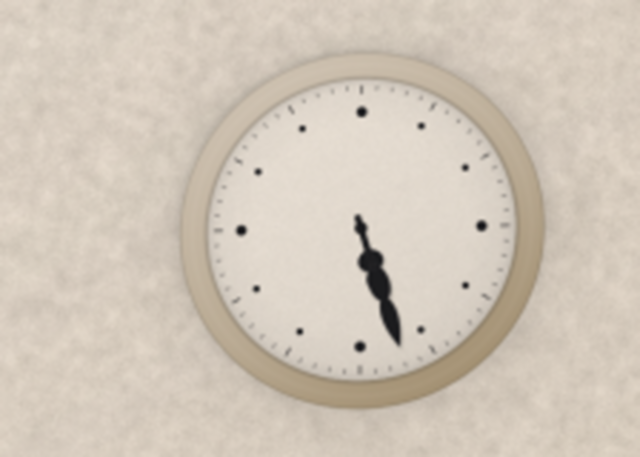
{"hour": 5, "minute": 27}
